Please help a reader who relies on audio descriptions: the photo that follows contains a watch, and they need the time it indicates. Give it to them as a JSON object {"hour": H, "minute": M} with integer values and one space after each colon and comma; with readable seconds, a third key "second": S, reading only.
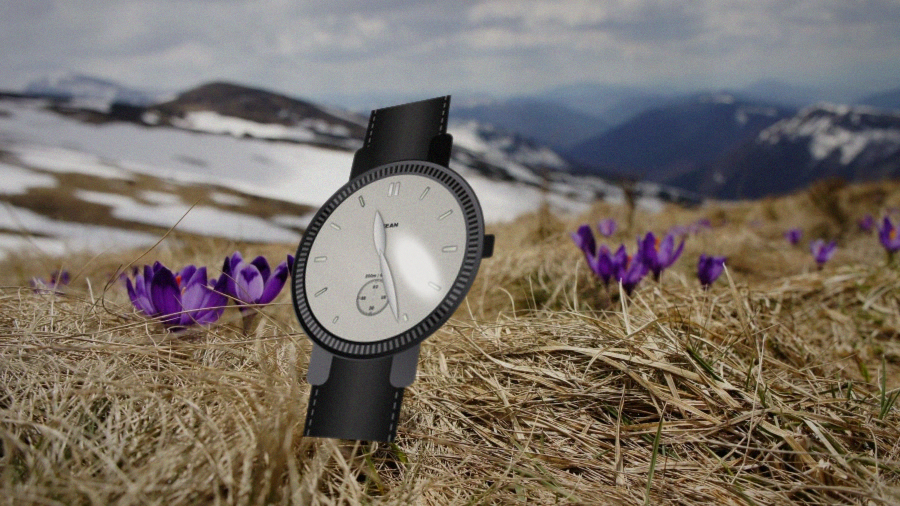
{"hour": 11, "minute": 26}
